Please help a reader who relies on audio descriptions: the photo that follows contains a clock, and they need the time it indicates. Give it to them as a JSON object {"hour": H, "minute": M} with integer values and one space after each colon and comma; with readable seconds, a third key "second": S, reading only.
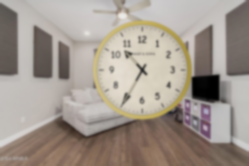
{"hour": 10, "minute": 35}
